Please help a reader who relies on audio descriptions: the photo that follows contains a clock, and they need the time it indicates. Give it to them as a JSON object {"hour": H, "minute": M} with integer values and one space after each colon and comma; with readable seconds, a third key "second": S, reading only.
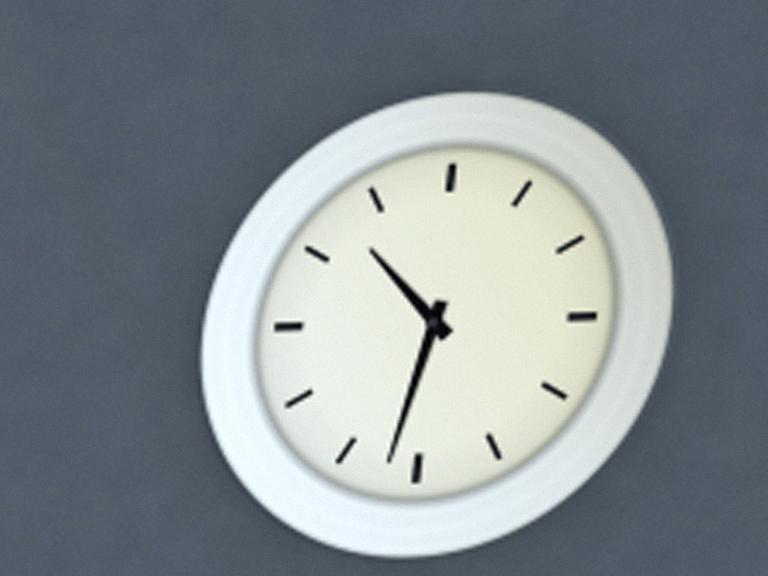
{"hour": 10, "minute": 32}
